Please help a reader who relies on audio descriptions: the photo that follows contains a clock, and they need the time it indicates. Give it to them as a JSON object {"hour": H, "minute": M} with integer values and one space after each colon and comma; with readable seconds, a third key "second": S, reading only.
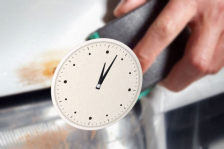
{"hour": 12, "minute": 3}
